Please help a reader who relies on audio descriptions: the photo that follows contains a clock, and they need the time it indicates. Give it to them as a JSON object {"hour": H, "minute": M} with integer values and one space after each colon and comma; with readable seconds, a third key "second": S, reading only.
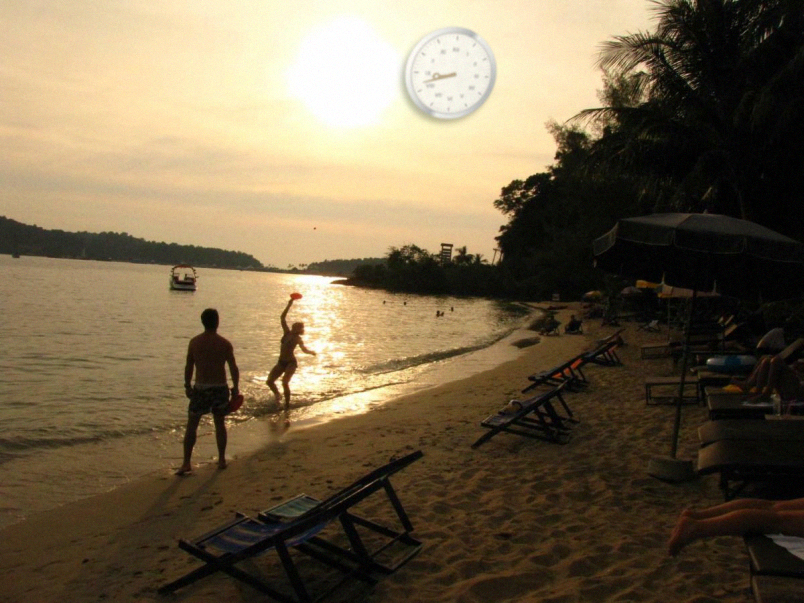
{"hour": 8, "minute": 42}
